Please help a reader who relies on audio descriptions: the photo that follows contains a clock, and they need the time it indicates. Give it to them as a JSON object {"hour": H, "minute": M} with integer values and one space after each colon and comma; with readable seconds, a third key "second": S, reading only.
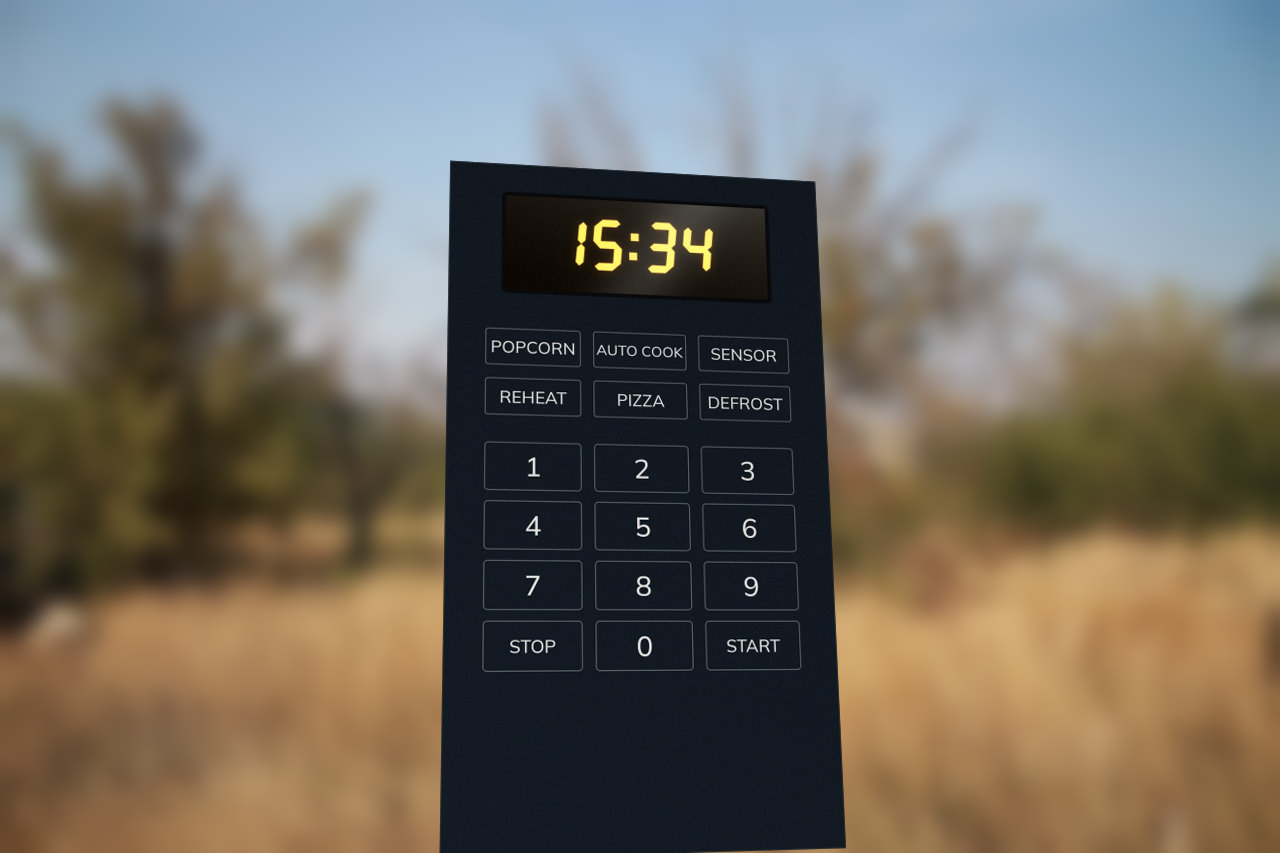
{"hour": 15, "minute": 34}
